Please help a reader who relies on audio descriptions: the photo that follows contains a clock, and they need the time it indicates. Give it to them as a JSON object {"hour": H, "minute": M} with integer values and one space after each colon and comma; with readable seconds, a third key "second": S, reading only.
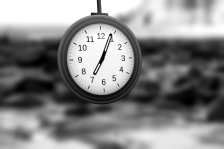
{"hour": 7, "minute": 4}
